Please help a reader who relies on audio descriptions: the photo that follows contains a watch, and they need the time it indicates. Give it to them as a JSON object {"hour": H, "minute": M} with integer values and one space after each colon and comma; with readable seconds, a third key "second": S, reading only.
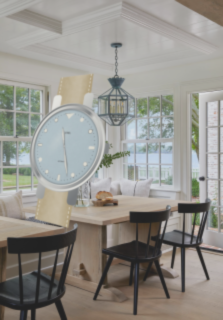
{"hour": 11, "minute": 27}
